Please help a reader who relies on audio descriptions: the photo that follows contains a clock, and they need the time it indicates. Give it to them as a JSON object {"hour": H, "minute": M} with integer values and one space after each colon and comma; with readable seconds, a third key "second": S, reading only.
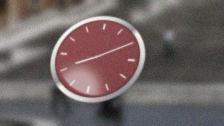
{"hour": 8, "minute": 10}
